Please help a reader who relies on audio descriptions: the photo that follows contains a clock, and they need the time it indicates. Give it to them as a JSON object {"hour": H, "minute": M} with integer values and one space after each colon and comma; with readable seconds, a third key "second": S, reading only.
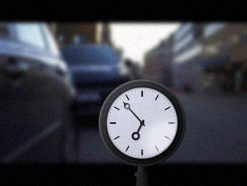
{"hour": 6, "minute": 53}
